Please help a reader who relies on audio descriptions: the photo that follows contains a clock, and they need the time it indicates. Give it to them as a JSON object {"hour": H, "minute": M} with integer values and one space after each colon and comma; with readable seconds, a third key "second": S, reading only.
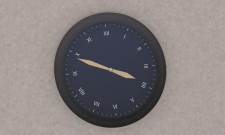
{"hour": 3, "minute": 49}
